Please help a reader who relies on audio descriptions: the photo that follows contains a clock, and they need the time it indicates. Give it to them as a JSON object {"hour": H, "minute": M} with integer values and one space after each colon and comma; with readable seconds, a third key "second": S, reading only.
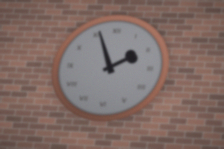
{"hour": 1, "minute": 56}
